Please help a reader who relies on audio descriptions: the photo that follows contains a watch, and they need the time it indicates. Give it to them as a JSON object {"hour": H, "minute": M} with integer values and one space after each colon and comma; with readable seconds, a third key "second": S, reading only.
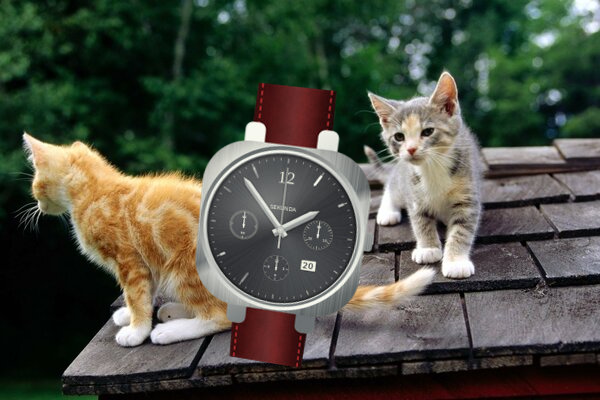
{"hour": 1, "minute": 53}
